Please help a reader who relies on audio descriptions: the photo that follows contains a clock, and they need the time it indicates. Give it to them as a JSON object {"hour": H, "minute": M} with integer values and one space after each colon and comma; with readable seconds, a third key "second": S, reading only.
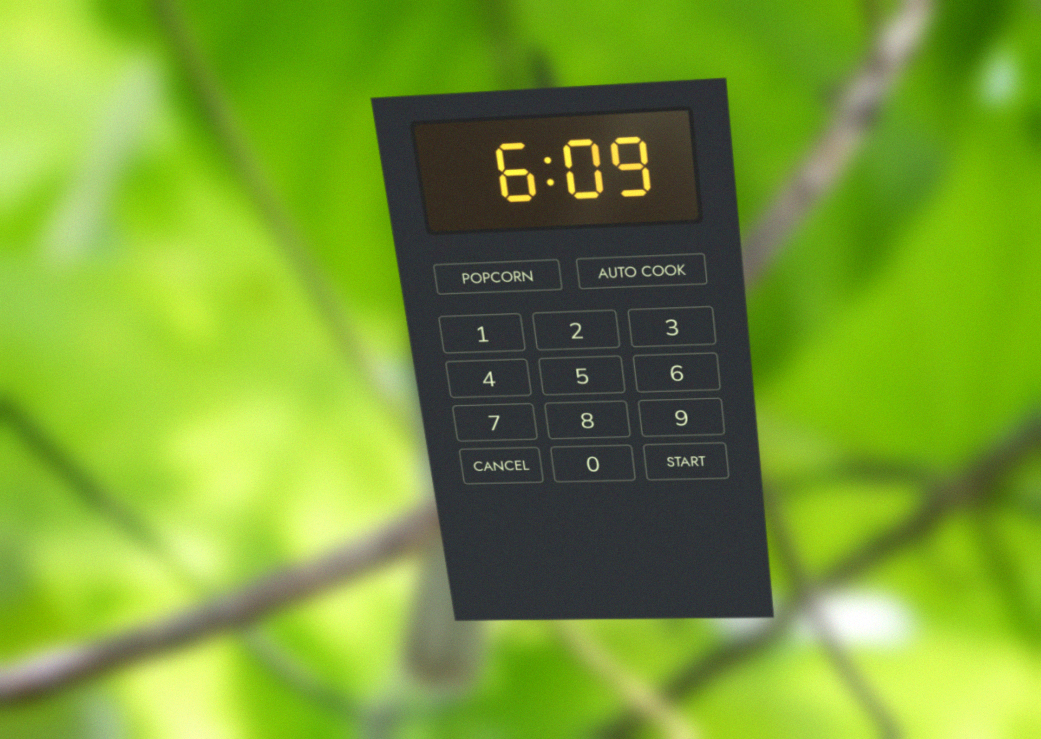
{"hour": 6, "minute": 9}
